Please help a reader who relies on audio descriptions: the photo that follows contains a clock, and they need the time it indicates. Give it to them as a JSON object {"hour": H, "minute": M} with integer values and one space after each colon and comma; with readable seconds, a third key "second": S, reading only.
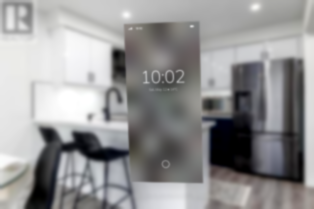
{"hour": 10, "minute": 2}
